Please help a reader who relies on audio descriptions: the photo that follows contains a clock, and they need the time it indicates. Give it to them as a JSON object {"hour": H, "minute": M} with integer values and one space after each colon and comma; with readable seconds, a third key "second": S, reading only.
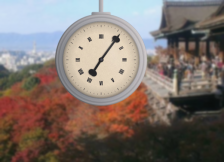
{"hour": 7, "minute": 6}
